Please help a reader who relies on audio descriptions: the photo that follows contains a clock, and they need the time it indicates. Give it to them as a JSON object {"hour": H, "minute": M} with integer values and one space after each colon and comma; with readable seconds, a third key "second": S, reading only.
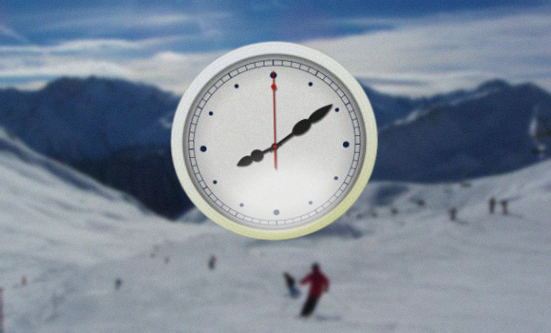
{"hour": 8, "minute": 9, "second": 0}
